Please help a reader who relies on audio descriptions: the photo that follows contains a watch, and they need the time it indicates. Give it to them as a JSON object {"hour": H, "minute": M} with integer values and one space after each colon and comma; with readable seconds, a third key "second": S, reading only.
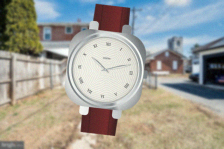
{"hour": 10, "minute": 12}
